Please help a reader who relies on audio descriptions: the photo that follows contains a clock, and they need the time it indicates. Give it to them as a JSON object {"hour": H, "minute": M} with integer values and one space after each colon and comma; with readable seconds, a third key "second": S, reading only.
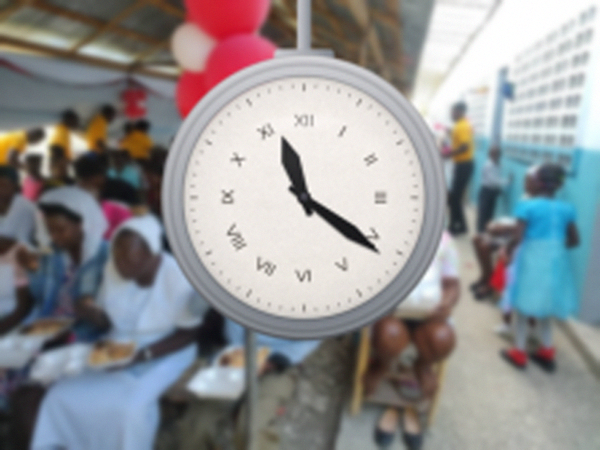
{"hour": 11, "minute": 21}
